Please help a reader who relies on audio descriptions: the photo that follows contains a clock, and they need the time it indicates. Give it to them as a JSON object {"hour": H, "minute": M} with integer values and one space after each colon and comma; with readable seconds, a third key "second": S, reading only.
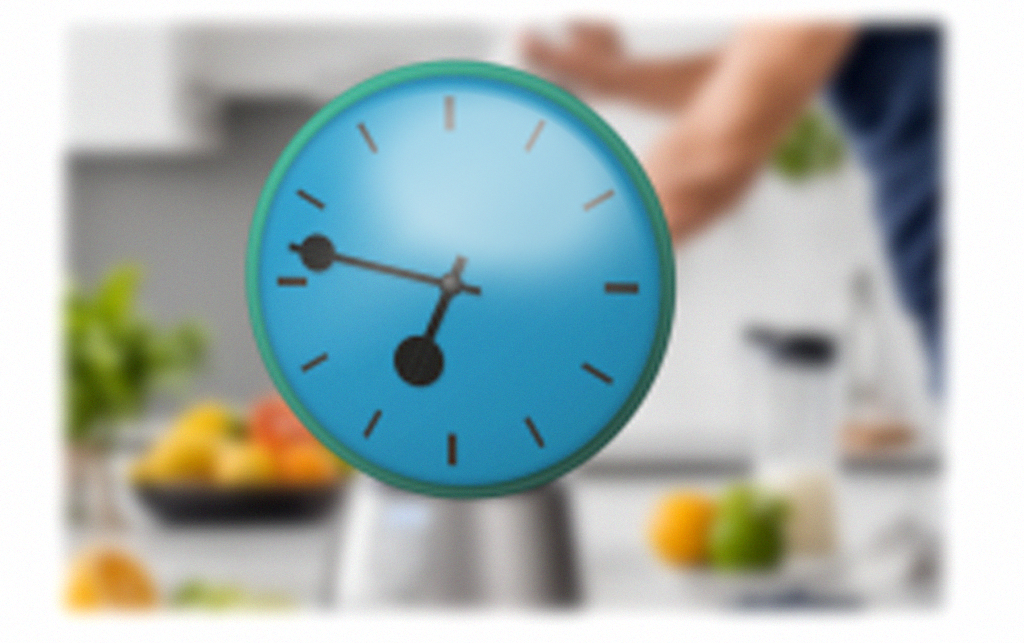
{"hour": 6, "minute": 47}
